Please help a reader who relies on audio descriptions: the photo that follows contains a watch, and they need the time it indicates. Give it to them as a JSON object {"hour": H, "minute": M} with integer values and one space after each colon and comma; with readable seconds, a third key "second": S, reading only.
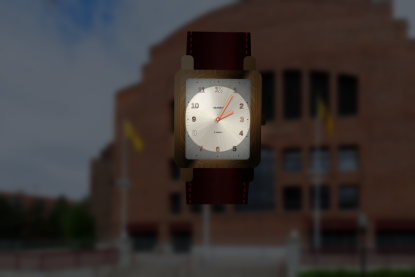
{"hour": 2, "minute": 5}
